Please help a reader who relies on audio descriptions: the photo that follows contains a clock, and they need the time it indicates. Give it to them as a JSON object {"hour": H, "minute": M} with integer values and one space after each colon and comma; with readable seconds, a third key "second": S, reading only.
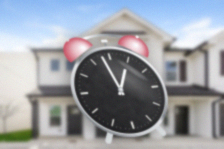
{"hour": 12, "minute": 58}
